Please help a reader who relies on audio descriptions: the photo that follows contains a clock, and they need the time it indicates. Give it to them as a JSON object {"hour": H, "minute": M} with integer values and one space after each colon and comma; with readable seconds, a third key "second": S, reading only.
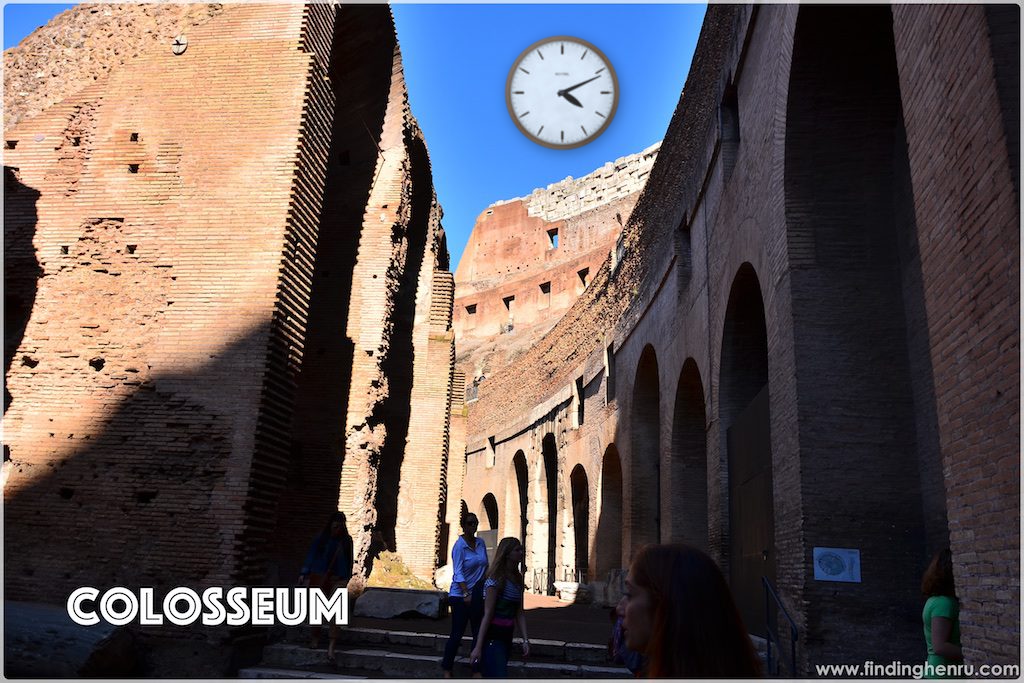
{"hour": 4, "minute": 11}
